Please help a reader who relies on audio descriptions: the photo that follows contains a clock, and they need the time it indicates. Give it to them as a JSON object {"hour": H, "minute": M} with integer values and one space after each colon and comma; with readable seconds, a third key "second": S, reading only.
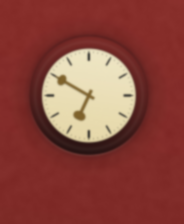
{"hour": 6, "minute": 50}
